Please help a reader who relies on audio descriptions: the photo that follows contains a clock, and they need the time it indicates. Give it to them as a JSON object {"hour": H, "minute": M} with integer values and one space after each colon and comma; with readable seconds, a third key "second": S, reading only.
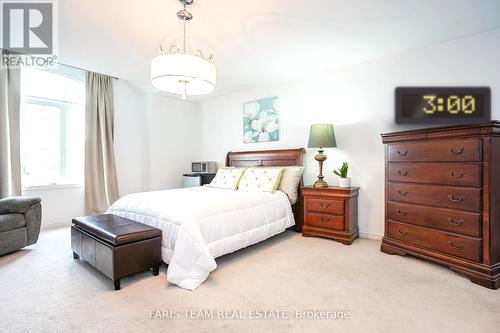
{"hour": 3, "minute": 0}
